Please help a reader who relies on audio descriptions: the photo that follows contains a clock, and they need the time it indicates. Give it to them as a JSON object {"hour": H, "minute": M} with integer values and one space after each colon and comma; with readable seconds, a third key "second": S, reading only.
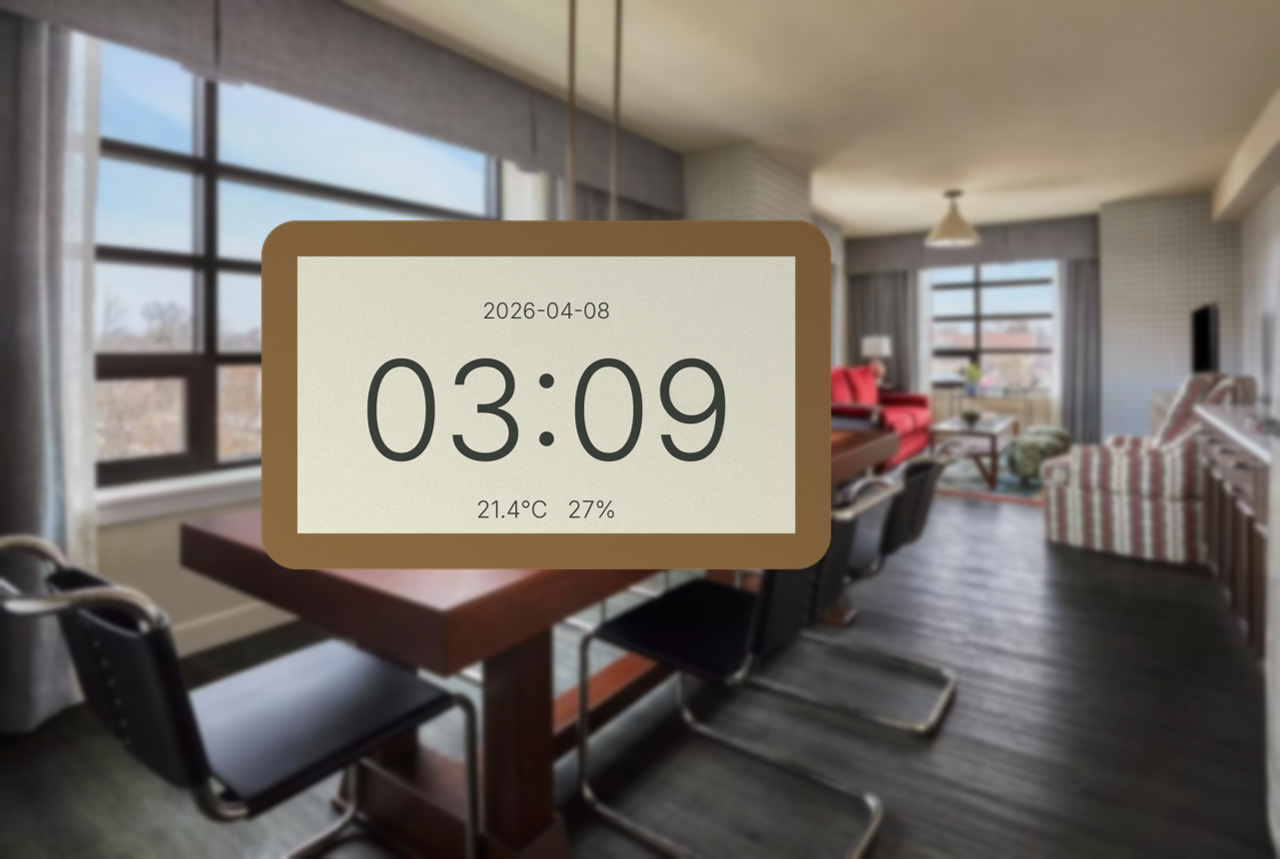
{"hour": 3, "minute": 9}
